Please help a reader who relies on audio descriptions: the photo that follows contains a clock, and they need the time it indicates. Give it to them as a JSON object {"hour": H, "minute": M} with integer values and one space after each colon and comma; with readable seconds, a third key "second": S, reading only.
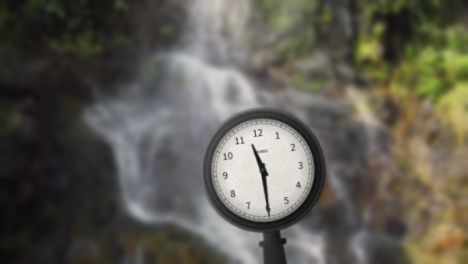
{"hour": 11, "minute": 30}
